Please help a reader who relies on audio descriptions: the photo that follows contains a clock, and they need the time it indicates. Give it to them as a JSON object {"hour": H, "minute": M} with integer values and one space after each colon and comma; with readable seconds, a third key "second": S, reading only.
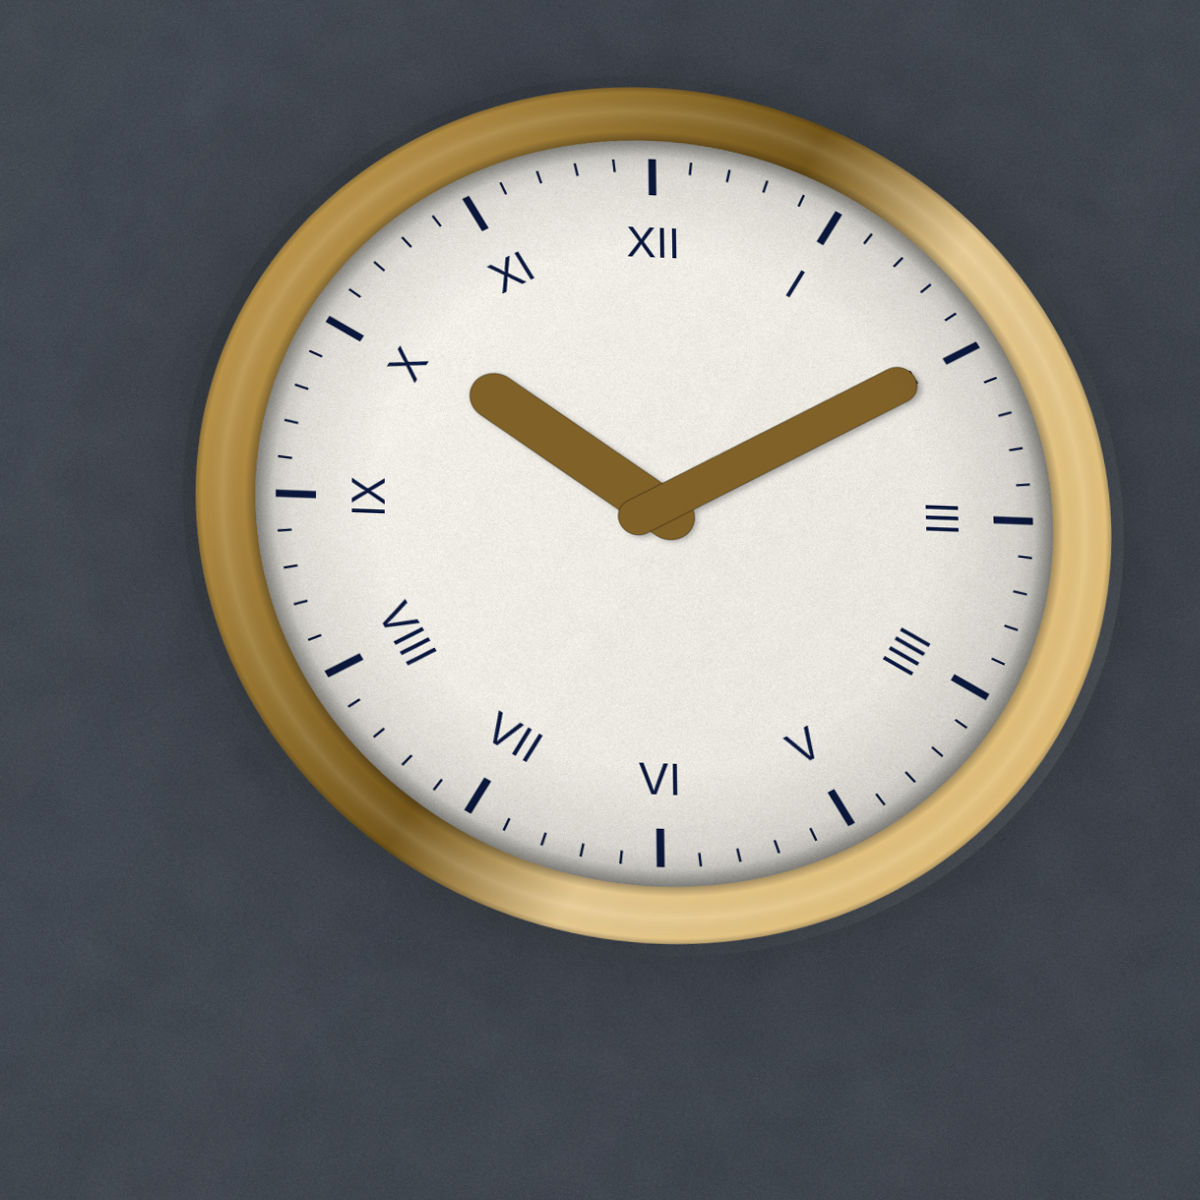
{"hour": 10, "minute": 10}
